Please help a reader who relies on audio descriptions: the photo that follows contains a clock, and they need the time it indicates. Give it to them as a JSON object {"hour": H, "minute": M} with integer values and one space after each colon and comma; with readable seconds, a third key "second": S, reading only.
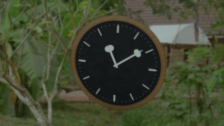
{"hour": 11, "minute": 9}
